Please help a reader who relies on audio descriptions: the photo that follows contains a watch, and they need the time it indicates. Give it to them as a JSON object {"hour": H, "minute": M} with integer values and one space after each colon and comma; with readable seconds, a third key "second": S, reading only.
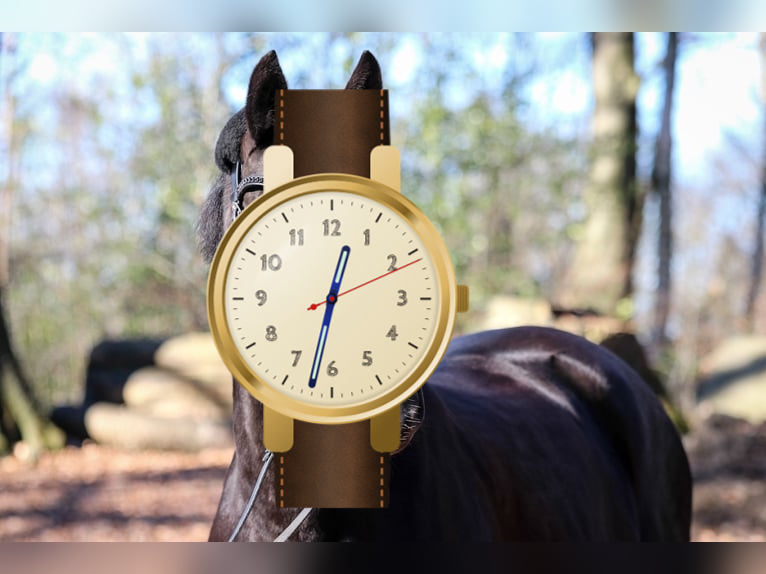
{"hour": 12, "minute": 32, "second": 11}
